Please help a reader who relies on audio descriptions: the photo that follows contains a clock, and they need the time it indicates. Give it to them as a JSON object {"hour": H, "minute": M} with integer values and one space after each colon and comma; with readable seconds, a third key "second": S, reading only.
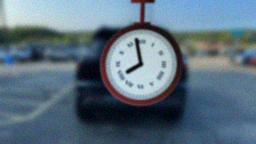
{"hour": 7, "minute": 58}
